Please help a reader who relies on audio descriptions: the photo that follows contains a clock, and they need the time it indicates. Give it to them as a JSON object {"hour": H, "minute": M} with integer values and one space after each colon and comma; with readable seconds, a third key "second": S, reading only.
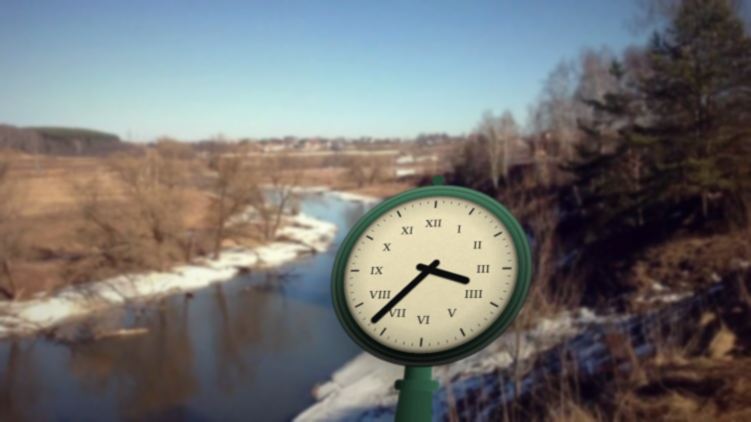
{"hour": 3, "minute": 37}
